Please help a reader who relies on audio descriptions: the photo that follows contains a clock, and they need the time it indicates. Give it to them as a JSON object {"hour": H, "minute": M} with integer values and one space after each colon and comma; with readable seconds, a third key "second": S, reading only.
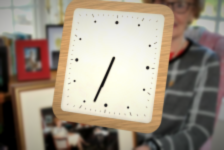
{"hour": 6, "minute": 33}
